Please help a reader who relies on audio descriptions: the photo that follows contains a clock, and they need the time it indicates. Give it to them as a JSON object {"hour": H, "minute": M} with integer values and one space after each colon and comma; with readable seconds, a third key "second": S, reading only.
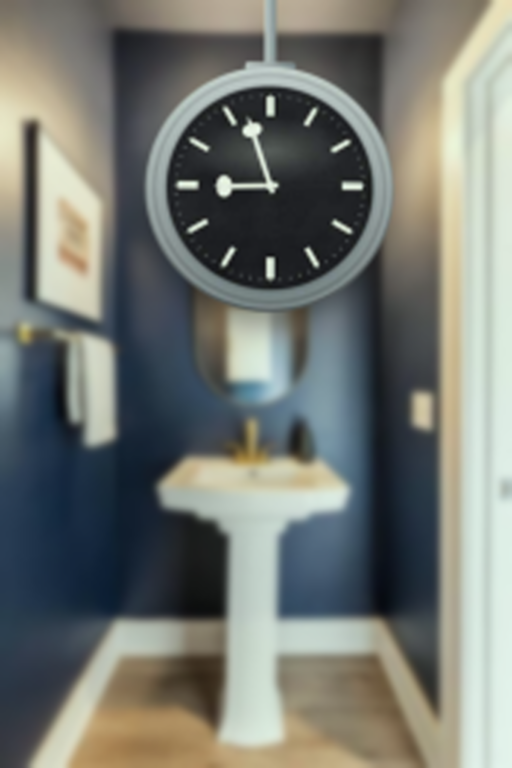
{"hour": 8, "minute": 57}
